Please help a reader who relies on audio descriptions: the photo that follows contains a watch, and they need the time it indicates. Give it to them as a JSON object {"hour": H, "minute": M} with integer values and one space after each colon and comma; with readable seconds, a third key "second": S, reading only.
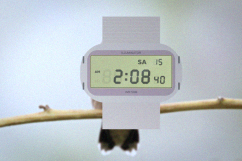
{"hour": 2, "minute": 8, "second": 40}
